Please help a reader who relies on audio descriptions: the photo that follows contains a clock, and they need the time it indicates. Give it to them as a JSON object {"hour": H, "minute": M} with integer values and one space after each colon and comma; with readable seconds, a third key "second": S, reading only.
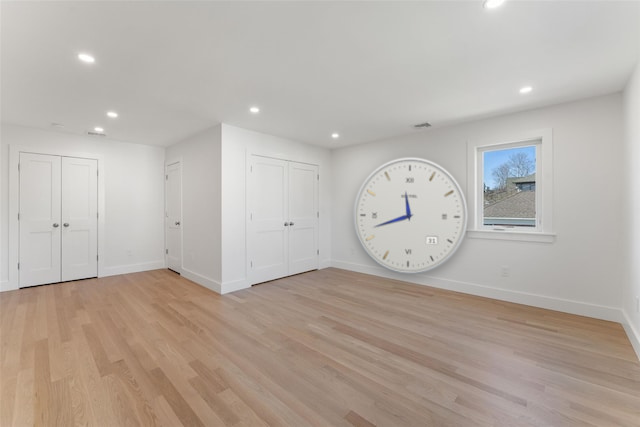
{"hour": 11, "minute": 42}
